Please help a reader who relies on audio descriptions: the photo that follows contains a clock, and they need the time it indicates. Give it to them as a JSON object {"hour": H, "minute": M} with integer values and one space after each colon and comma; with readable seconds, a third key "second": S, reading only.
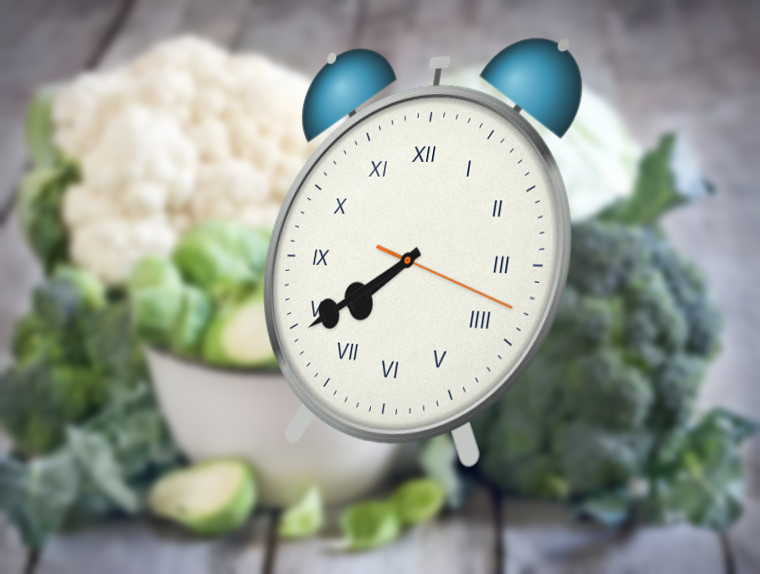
{"hour": 7, "minute": 39, "second": 18}
